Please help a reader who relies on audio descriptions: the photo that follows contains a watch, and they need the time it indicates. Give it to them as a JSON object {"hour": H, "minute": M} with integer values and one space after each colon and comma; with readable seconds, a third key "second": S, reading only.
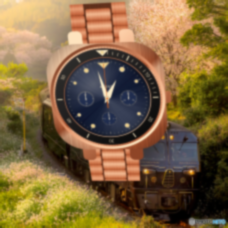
{"hour": 12, "minute": 58}
